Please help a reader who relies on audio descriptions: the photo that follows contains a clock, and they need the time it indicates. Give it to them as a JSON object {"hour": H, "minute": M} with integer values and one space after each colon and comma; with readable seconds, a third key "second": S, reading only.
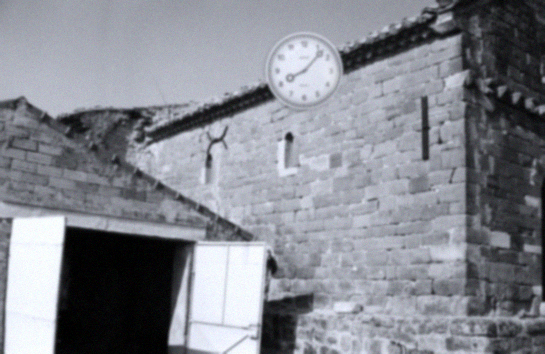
{"hour": 8, "minute": 7}
